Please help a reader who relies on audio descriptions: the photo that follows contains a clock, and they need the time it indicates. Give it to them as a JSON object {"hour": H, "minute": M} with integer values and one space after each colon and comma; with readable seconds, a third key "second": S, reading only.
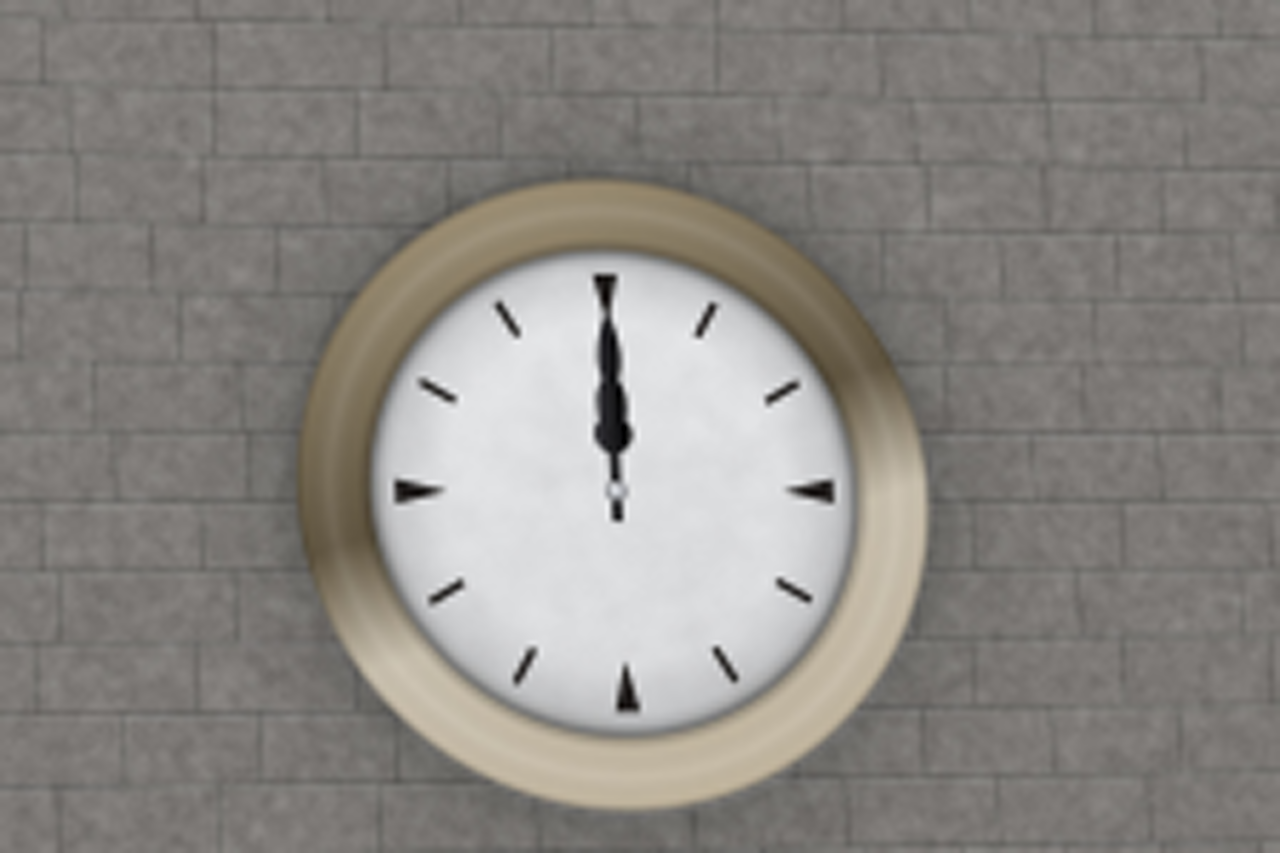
{"hour": 12, "minute": 0}
